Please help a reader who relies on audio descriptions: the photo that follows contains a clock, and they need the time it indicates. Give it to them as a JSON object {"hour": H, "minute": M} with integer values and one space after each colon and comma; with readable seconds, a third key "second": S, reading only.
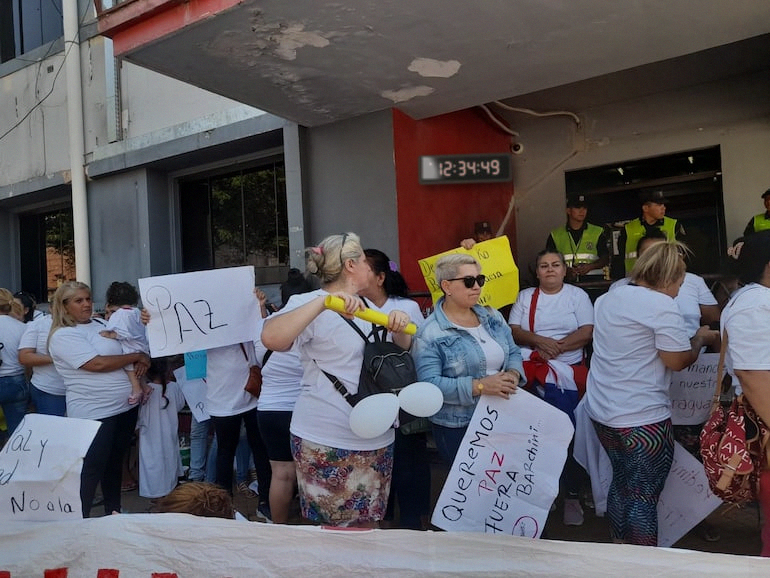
{"hour": 12, "minute": 34, "second": 49}
